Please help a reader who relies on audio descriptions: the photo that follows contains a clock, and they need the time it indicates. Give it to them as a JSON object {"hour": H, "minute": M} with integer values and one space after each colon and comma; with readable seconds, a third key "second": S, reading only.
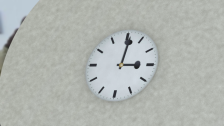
{"hour": 3, "minute": 1}
